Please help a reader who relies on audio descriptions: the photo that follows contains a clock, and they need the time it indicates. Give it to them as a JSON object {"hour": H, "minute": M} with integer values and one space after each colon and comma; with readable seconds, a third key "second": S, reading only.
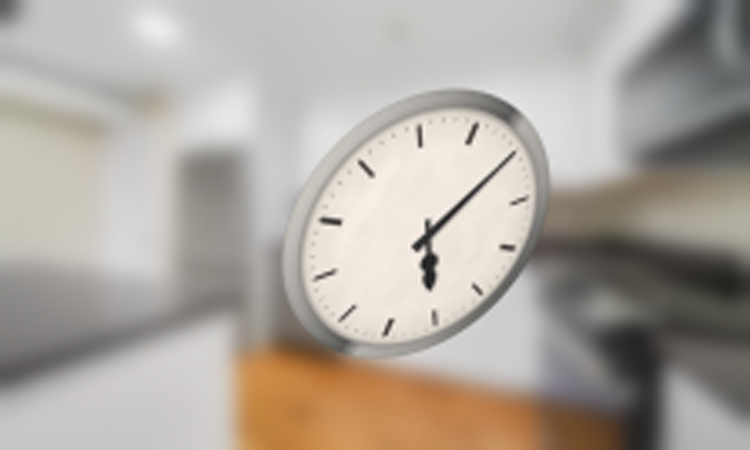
{"hour": 5, "minute": 5}
